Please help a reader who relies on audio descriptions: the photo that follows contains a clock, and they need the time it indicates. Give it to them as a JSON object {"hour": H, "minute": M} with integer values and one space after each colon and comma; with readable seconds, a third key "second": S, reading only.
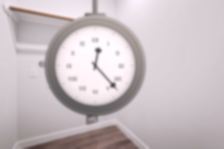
{"hour": 12, "minute": 23}
